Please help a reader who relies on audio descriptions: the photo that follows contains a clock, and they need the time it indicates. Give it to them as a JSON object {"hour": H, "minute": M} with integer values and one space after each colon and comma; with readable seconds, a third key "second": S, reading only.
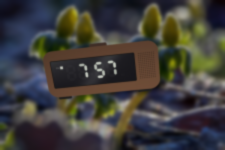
{"hour": 7, "minute": 57}
